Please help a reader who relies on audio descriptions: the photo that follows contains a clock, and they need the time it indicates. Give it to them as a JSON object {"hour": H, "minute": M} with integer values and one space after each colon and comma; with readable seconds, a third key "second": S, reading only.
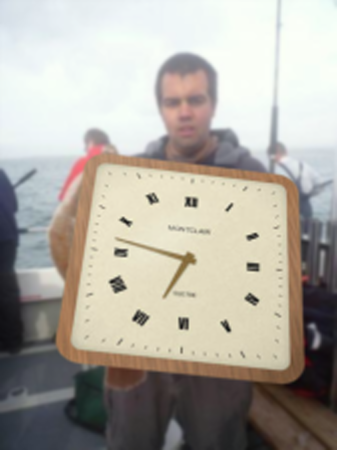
{"hour": 6, "minute": 47}
